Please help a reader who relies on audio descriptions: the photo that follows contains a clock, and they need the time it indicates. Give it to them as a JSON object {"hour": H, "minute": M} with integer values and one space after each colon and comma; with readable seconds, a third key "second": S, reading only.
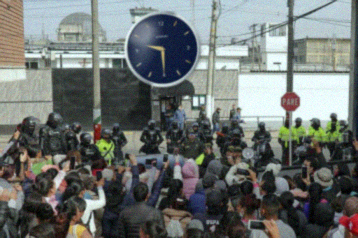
{"hour": 9, "minute": 30}
